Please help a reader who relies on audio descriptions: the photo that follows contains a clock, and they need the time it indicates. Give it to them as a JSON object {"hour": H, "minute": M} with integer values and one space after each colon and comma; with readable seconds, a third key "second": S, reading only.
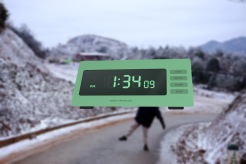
{"hour": 1, "minute": 34, "second": 9}
